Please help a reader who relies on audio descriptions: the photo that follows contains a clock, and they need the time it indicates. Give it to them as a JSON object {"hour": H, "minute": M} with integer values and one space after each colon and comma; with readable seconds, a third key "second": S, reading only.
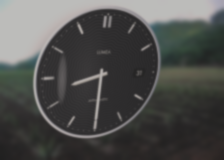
{"hour": 8, "minute": 30}
